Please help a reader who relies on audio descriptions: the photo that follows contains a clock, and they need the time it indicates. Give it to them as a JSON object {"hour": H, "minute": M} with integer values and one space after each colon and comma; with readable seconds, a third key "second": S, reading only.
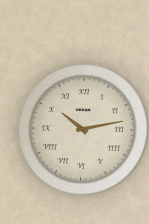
{"hour": 10, "minute": 13}
